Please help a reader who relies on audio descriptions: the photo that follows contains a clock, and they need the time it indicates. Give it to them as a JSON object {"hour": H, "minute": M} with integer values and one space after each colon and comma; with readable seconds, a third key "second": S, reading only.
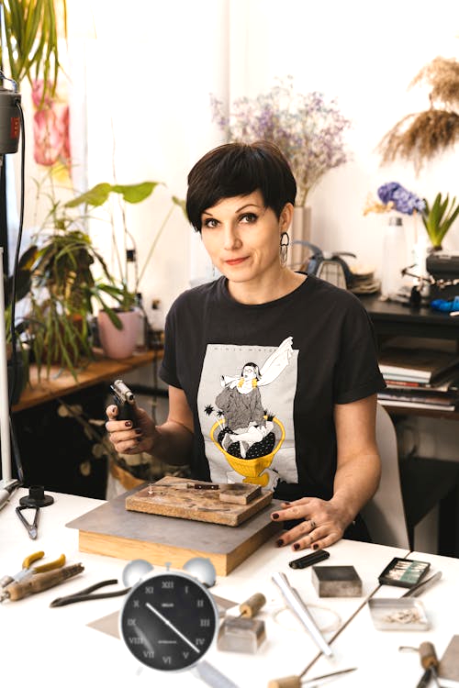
{"hour": 10, "minute": 22}
